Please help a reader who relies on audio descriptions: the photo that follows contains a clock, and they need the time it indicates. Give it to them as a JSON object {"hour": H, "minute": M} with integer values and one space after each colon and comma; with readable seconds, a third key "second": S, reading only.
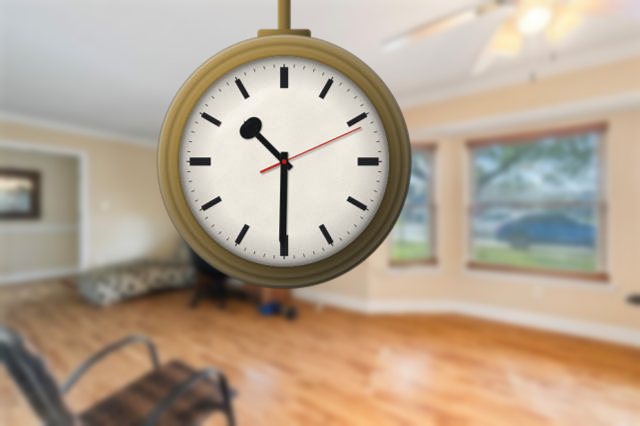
{"hour": 10, "minute": 30, "second": 11}
